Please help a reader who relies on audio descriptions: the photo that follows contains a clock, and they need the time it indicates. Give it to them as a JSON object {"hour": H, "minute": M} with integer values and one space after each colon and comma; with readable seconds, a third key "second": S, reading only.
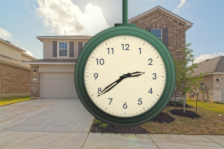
{"hour": 2, "minute": 39}
